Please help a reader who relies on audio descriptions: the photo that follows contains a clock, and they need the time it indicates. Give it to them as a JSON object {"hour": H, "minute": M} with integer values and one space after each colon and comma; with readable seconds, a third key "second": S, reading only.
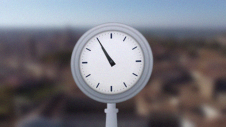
{"hour": 10, "minute": 55}
